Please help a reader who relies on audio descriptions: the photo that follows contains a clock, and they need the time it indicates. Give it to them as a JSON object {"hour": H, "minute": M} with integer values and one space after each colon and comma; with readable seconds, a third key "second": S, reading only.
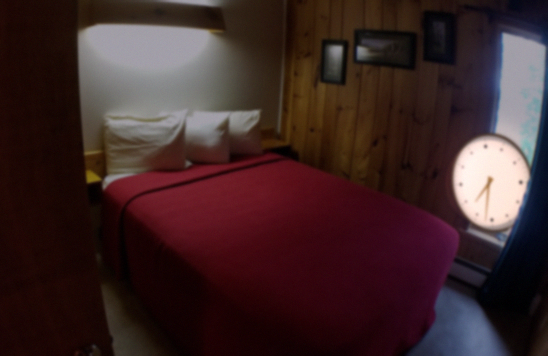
{"hour": 7, "minute": 32}
